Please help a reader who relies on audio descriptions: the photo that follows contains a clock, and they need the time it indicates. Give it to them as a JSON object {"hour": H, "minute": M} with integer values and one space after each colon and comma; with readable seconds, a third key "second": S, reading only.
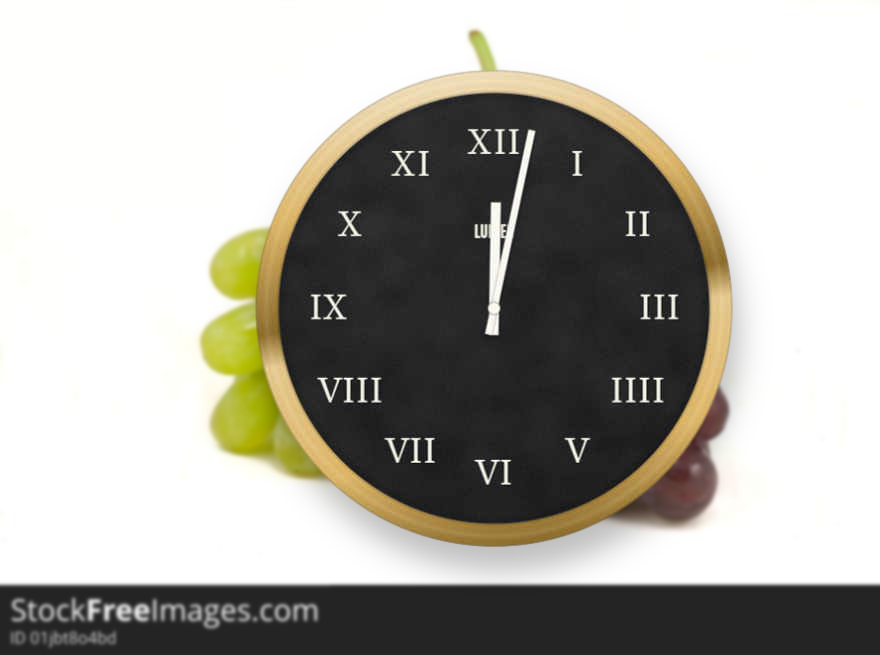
{"hour": 12, "minute": 2}
